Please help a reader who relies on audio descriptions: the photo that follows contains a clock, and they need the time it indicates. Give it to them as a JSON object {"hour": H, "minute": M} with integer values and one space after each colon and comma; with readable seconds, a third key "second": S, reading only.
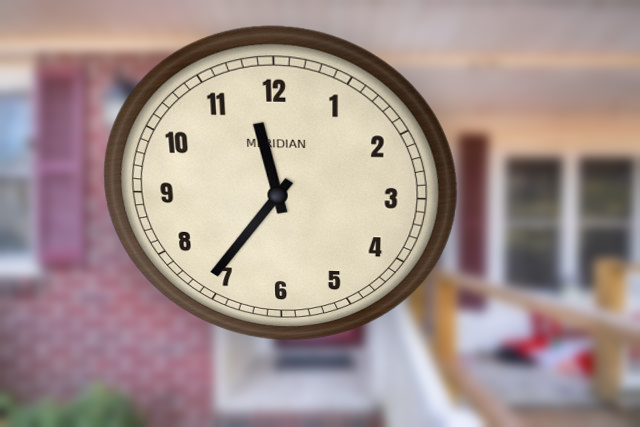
{"hour": 11, "minute": 36}
